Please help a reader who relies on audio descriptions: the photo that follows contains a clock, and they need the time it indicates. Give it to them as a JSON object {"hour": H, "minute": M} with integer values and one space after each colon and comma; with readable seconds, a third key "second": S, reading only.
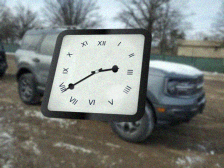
{"hour": 2, "minute": 39}
